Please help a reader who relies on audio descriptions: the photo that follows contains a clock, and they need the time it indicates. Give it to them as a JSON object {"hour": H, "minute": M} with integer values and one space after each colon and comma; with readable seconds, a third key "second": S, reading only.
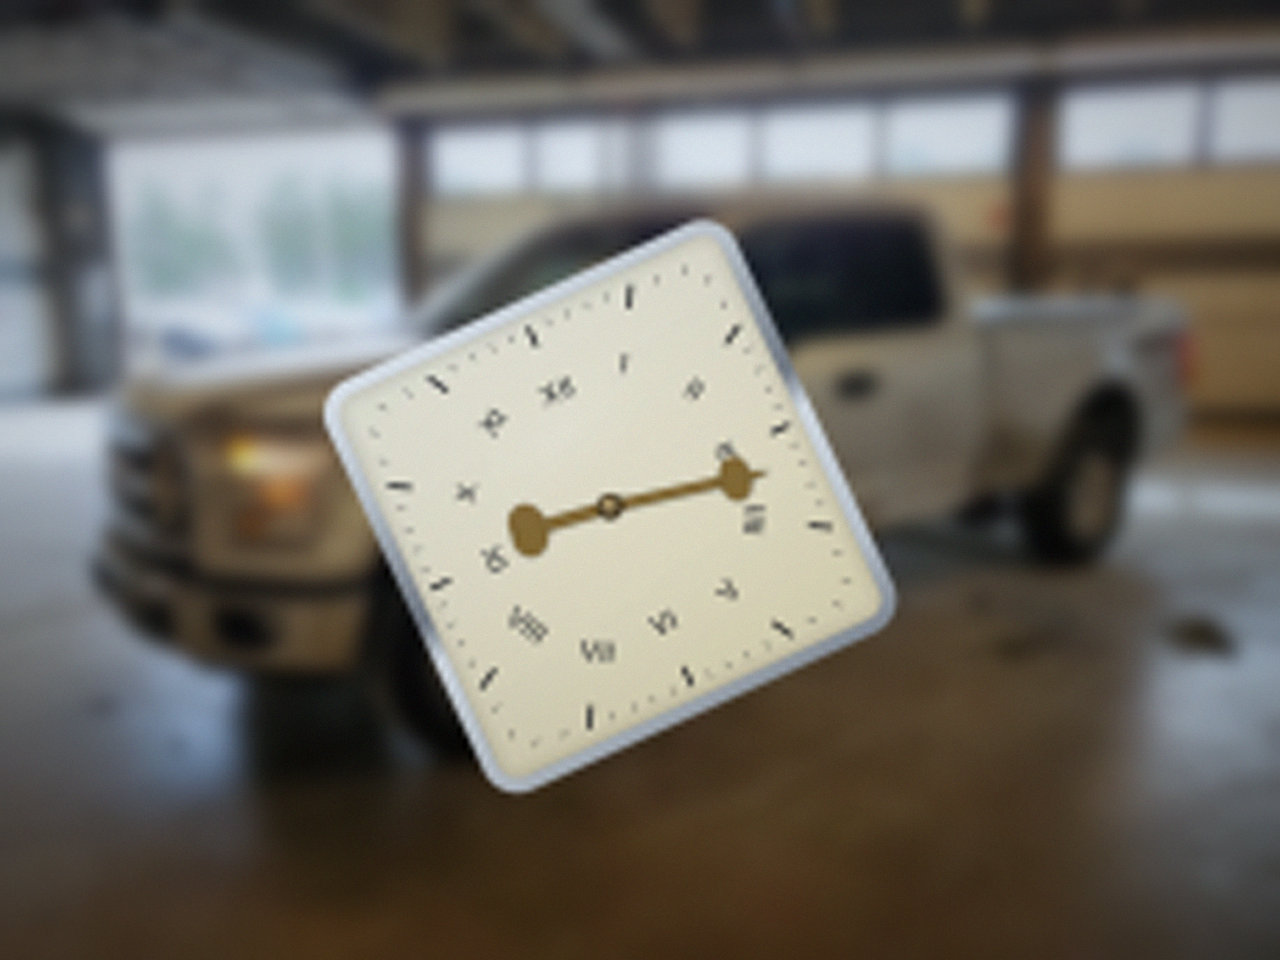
{"hour": 9, "minute": 17}
